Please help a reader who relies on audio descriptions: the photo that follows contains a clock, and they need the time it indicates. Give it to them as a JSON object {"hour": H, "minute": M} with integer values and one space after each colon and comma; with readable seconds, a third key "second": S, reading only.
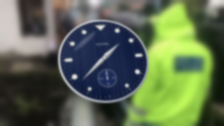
{"hour": 1, "minute": 38}
